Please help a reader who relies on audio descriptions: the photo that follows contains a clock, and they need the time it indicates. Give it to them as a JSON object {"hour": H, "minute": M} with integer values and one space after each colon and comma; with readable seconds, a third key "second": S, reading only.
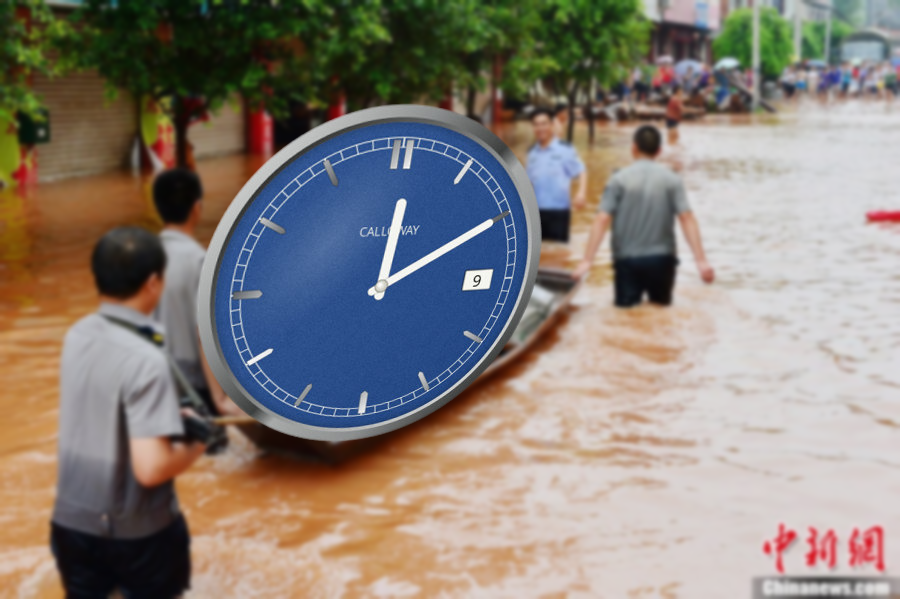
{"hour": 12, "minute": 10}
